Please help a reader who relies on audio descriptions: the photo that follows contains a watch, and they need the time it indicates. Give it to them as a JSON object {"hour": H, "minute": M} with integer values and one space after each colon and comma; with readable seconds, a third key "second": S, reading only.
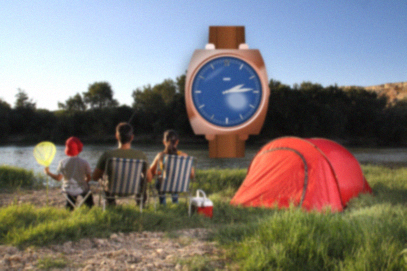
{"hour": 2, "minute": 14}
